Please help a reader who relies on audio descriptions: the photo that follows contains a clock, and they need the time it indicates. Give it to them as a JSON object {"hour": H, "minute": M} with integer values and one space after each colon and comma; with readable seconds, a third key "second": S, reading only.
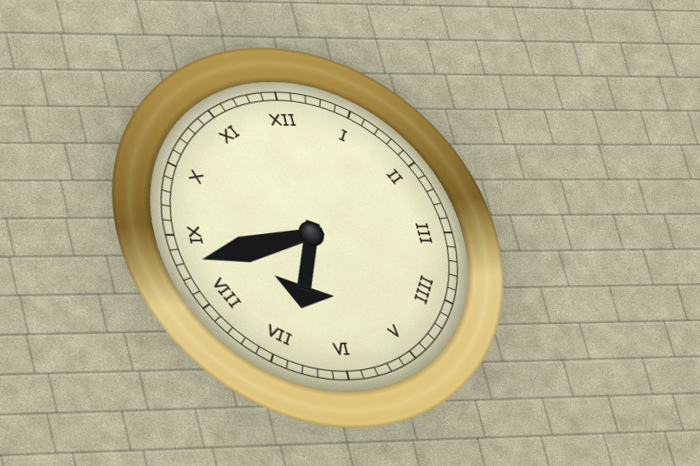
{"hour": 6, "minute": 43}
